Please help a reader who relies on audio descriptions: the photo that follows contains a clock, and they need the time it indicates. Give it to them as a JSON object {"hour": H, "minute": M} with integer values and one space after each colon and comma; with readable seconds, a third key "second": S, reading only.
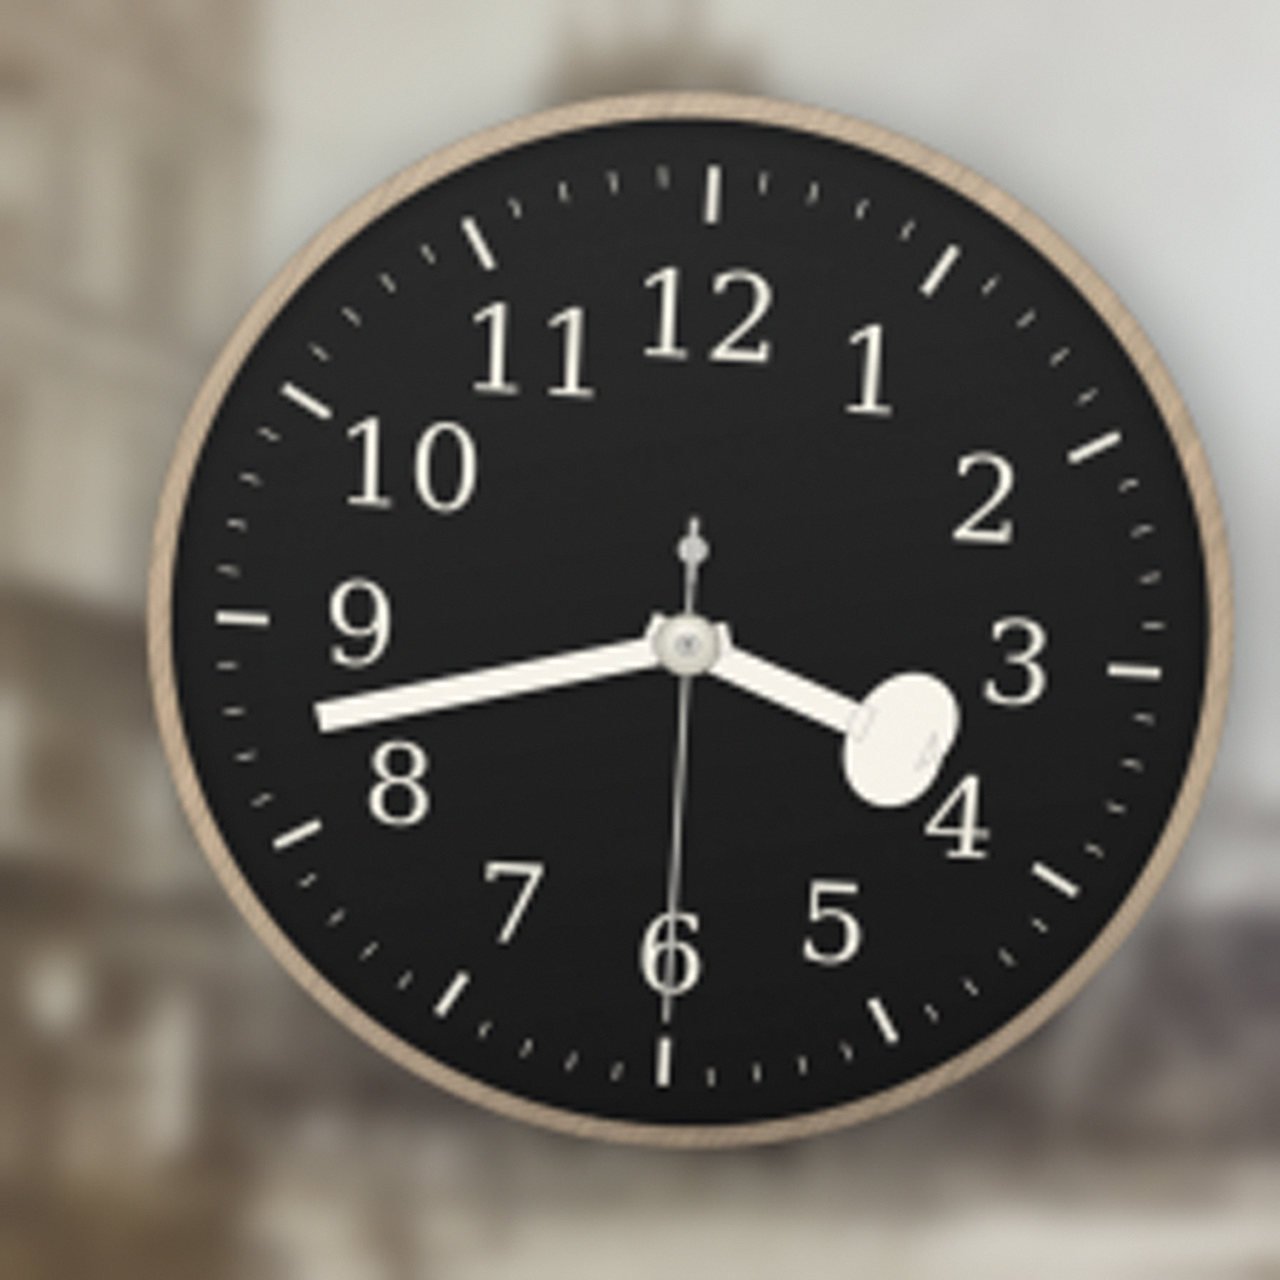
{"hour": 3, "minute": 42, "second": 30}
